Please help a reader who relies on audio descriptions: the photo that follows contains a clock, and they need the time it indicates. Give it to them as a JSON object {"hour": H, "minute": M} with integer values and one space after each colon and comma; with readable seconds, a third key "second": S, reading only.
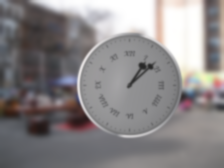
{"hour": 1, "minute": 8}
